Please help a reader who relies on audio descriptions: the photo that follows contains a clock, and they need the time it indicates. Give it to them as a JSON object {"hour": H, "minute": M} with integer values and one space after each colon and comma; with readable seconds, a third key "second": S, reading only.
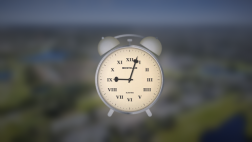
{"hour": 9, "minute": 3}
